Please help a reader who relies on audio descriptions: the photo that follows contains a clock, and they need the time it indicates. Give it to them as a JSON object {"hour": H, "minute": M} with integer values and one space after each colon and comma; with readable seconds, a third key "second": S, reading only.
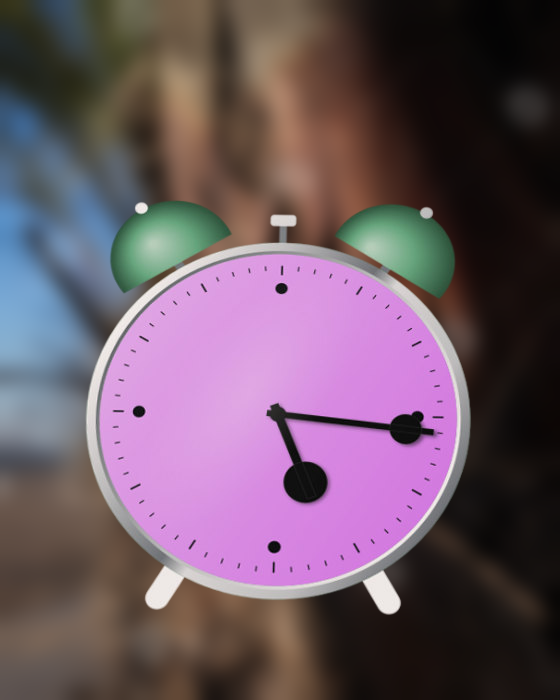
{"hour": 5, "minute": 16}
